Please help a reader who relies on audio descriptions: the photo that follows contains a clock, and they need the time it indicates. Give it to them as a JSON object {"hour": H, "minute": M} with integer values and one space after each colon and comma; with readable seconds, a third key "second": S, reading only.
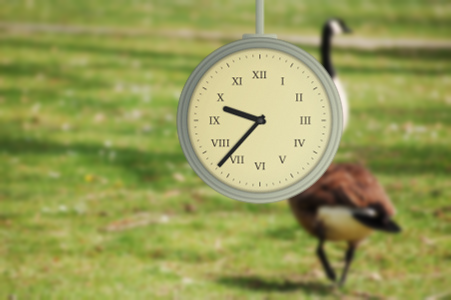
{"hour": 9, "minute": 37}
